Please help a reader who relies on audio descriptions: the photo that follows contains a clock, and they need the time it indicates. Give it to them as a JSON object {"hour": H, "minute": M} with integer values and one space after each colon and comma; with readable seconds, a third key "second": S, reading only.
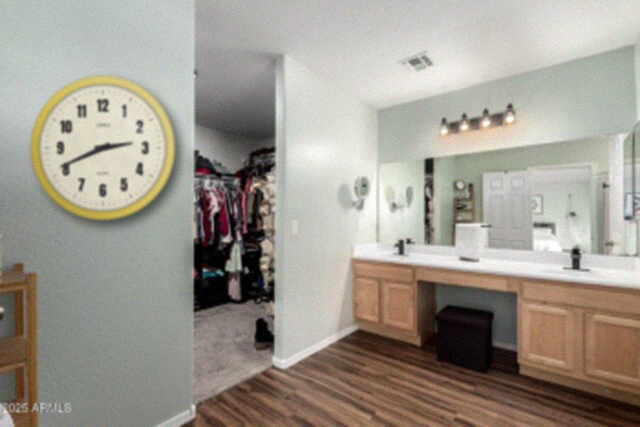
{"hour": 2, "minute": 41}
